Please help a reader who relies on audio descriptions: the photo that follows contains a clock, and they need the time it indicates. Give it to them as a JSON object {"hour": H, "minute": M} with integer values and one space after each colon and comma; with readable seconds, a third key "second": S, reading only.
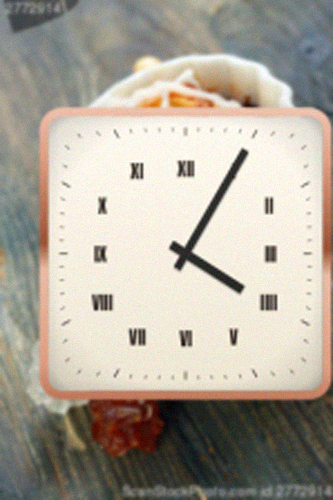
{"hour": 4, "minute": 5}
